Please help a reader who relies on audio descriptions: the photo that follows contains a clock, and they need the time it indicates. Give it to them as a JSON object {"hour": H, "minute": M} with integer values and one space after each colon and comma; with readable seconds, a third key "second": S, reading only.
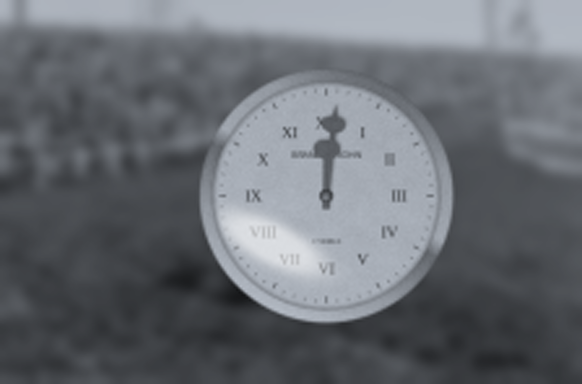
{"hour": 12, "minute": 1}
